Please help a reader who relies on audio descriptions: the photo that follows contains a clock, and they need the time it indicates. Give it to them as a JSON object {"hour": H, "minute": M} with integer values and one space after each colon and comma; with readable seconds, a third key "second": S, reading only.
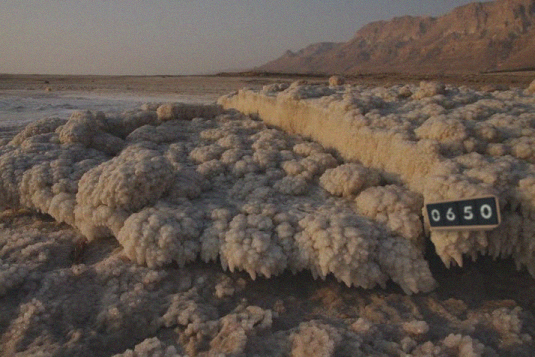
{"hour": 6, "minute": 50}
